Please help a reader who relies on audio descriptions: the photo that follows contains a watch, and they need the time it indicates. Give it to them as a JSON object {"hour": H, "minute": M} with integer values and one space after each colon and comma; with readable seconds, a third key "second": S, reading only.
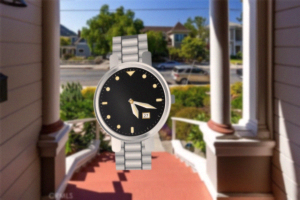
{"hour": 5, "minute": 18}
